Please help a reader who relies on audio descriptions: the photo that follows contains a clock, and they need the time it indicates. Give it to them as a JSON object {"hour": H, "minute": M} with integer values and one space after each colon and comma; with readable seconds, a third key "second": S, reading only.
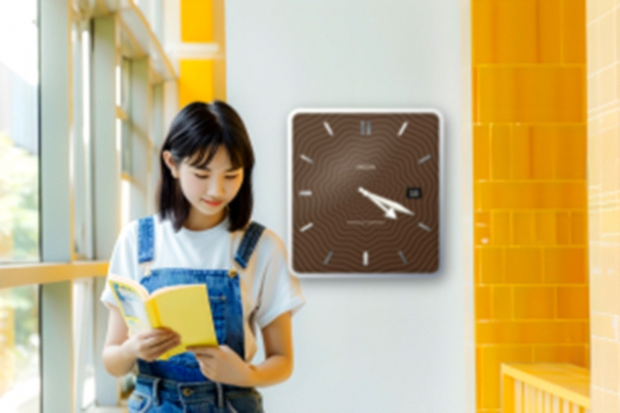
{"hour": 4, "minute": 19}
